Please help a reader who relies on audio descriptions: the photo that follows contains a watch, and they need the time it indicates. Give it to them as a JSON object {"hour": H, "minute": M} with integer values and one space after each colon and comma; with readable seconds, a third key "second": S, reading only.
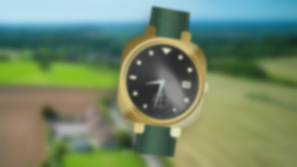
{"hour": 8, "minute": 32}
